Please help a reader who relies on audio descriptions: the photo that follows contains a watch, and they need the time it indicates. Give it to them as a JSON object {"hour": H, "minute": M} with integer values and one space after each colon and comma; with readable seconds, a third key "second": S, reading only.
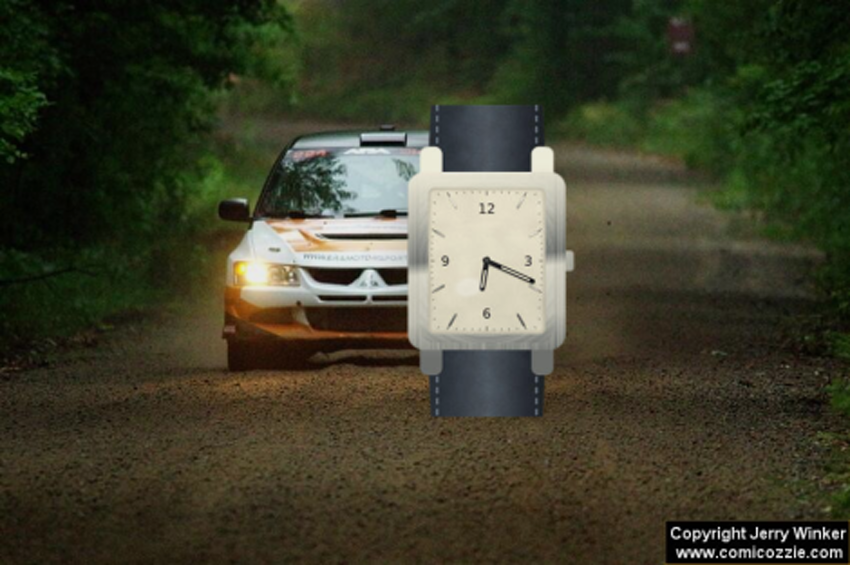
{"hour": 6, "minute": 19}
